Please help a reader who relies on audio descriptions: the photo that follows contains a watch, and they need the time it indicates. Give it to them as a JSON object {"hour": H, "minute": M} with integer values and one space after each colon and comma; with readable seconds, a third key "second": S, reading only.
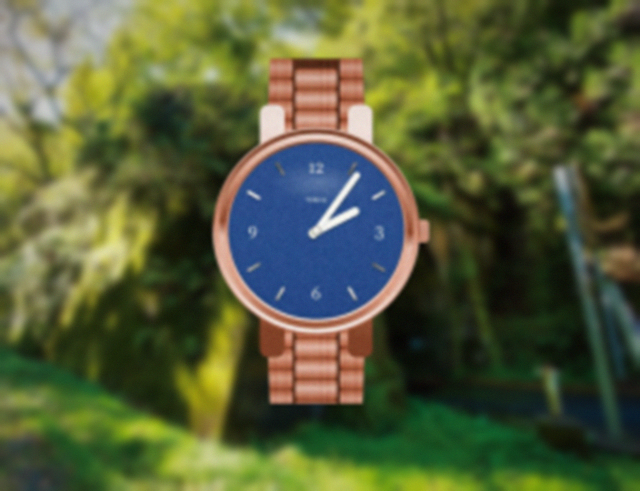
{"hour": 2, "minute": 6}
